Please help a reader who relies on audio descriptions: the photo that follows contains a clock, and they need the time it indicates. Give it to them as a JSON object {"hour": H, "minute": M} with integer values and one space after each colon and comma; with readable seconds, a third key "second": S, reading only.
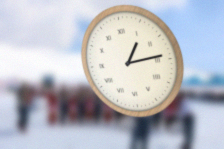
{"hour": 1, "minute": 14}
